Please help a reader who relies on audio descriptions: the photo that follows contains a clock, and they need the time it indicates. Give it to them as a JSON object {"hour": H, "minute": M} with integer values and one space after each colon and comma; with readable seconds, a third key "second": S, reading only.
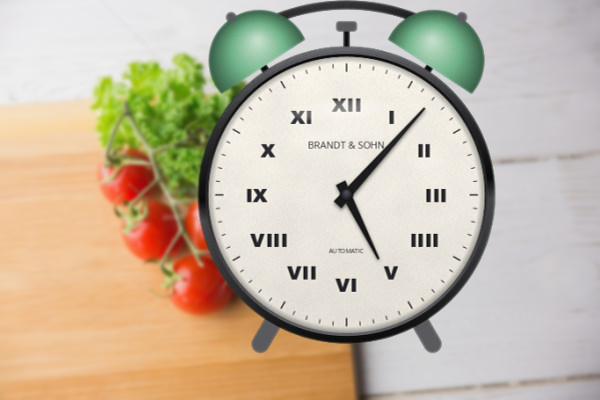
{"hour": 5, "minute": 7}
